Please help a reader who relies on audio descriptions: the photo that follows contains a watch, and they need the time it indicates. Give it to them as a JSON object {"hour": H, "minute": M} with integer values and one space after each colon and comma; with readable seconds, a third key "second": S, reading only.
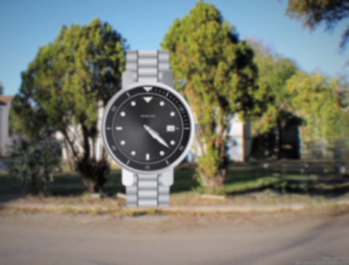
{"hour": 4, "minute": 22}
